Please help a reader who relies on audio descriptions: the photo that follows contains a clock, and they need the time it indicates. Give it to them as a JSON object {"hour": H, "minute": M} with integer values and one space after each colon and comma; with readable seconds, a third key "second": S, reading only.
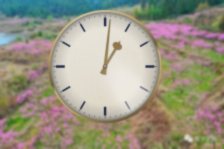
{"hour": 1, "minute": 1}
